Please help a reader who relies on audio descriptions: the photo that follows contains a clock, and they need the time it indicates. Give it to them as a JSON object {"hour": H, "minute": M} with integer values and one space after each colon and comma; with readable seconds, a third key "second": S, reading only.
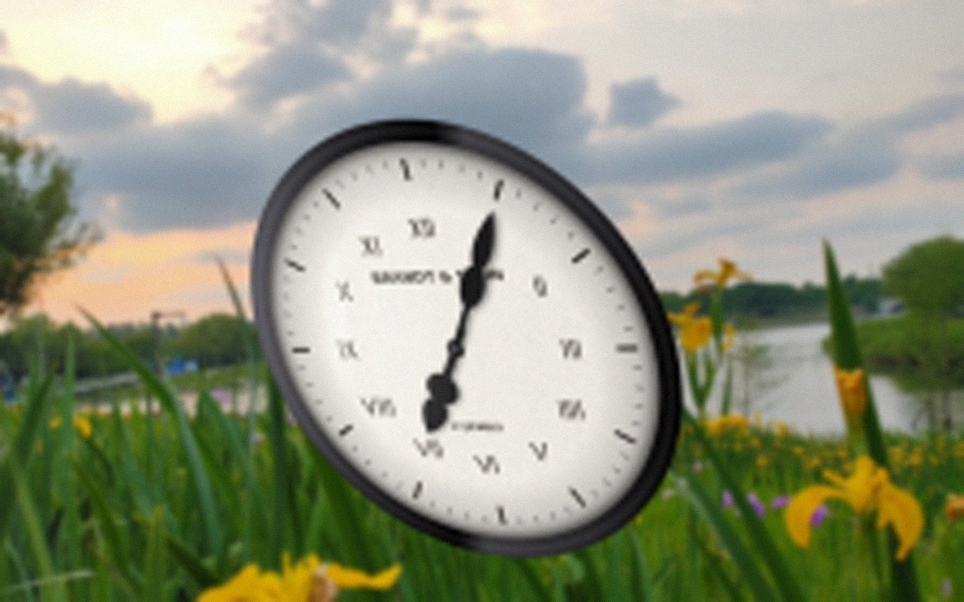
{"hour": 7, "minute": 5}
